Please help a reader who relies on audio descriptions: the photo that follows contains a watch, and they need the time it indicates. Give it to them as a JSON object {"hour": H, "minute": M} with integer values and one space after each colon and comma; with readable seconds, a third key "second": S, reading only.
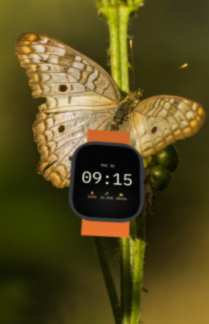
{"hour": 9, "minute": 15}
